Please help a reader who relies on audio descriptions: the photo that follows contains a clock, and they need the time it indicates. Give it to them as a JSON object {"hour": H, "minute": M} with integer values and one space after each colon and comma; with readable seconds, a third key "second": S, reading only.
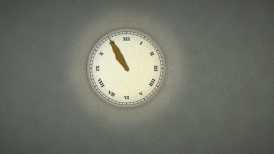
{"hour": 10, "minute": 55}
